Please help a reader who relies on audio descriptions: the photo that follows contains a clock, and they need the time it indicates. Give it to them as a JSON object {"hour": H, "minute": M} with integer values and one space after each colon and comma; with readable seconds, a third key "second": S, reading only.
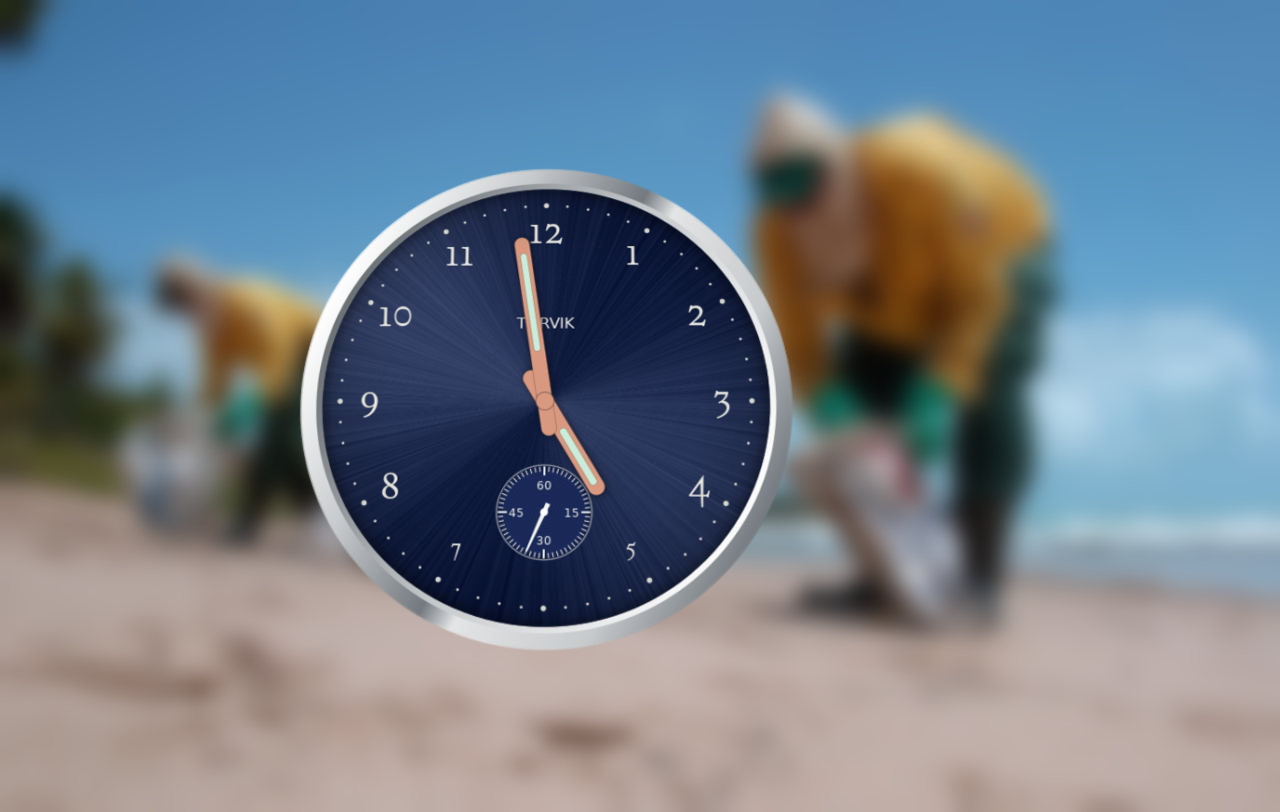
{"hour": 4, "minute": 58, "second": 34}
